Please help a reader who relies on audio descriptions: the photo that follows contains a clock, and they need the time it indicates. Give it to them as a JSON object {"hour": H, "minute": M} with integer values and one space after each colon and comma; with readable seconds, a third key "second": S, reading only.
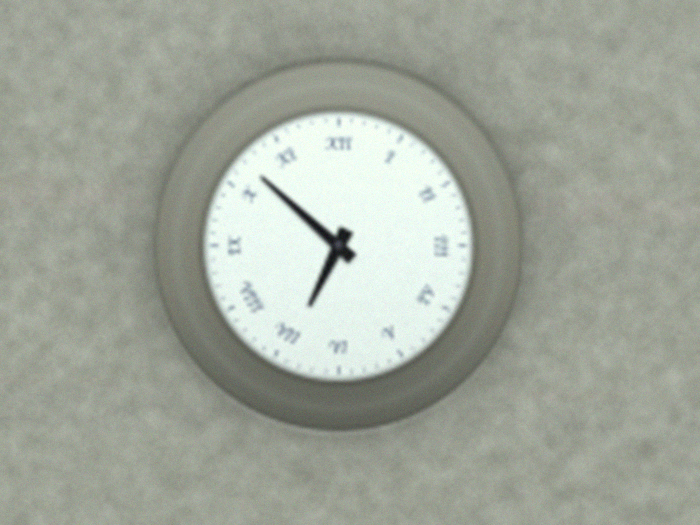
{"hour": 6, "minute": 52}
